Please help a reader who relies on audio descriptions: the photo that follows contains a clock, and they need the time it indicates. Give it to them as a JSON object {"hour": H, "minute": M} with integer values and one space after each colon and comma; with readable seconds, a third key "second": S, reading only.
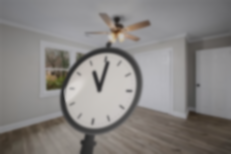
{"hour": 11, "minute": 1}
